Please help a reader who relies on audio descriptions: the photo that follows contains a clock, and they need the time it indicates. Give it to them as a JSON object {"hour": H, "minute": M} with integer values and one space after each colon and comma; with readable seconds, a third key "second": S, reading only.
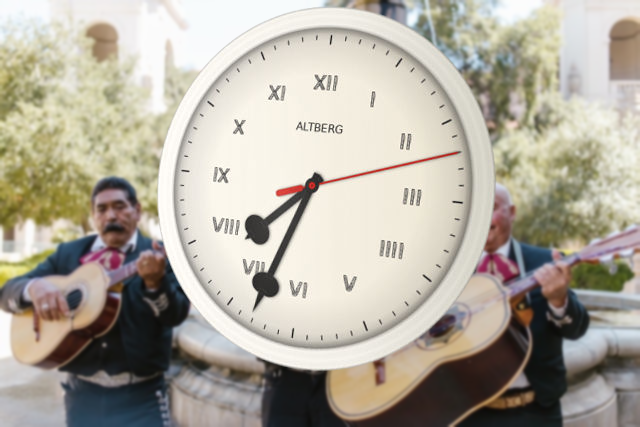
{"hour": 7, "minute": 33, "second": 12}
